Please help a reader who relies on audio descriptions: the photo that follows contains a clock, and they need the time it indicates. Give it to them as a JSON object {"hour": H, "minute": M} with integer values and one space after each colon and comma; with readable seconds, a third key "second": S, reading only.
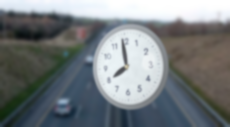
{"hour": 7, "minute": 59}
